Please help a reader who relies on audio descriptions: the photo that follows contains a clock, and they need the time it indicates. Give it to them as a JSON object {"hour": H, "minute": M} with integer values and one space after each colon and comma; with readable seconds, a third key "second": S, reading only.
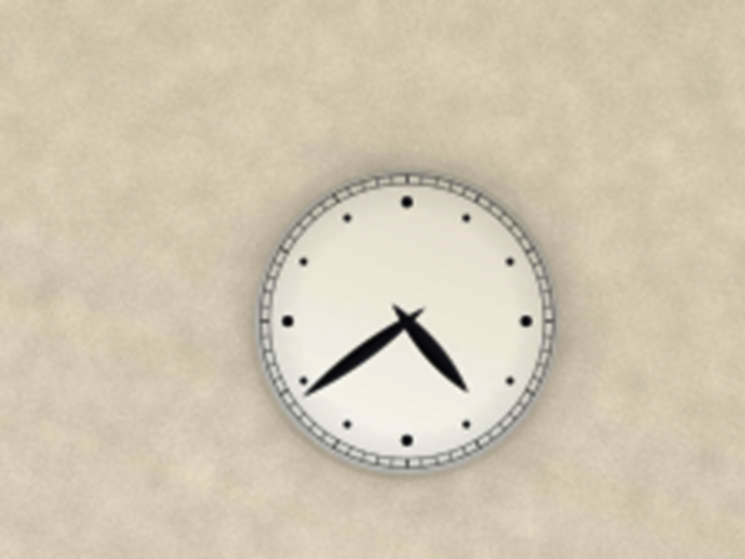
{"hour": 4, "minute": 39}
